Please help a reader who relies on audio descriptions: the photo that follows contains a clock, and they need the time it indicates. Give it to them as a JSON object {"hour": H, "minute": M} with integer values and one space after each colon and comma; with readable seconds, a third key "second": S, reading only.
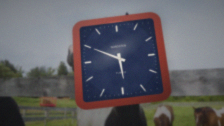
{"hour": 5, "minute": 50}
